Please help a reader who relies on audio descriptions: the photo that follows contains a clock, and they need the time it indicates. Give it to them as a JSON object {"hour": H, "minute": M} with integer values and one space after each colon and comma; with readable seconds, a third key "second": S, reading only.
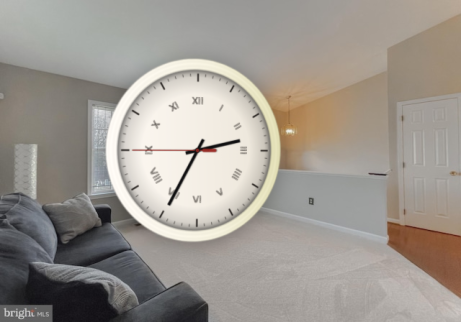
{"hour": 2, "minute": 34, "second": 45}
